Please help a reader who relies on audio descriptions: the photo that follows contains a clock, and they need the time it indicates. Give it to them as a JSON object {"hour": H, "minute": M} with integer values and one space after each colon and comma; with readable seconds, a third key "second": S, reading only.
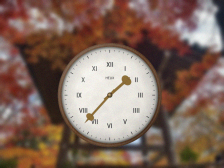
{"hour": 1, "minute": 37}
